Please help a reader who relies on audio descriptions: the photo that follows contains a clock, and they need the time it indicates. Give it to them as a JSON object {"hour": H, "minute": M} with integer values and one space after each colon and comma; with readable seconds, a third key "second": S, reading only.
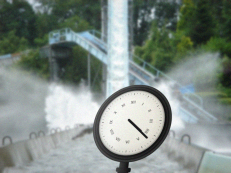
{"hour": 4, "minute": 22}
